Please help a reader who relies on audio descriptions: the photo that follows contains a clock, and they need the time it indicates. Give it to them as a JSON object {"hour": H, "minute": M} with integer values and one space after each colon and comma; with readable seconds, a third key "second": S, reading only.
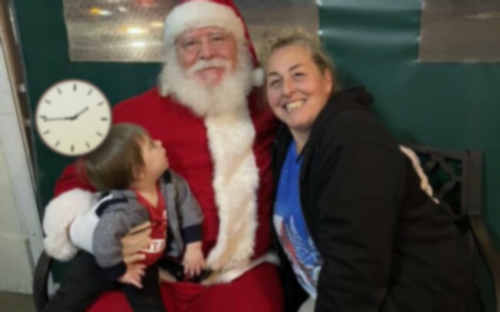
{"hour": 1, "minute": 44}
